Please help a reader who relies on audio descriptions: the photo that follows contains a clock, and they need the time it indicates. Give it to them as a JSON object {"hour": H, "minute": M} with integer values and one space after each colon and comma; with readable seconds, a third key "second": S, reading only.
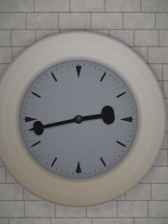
{"hour": 2, "minute": 43}
